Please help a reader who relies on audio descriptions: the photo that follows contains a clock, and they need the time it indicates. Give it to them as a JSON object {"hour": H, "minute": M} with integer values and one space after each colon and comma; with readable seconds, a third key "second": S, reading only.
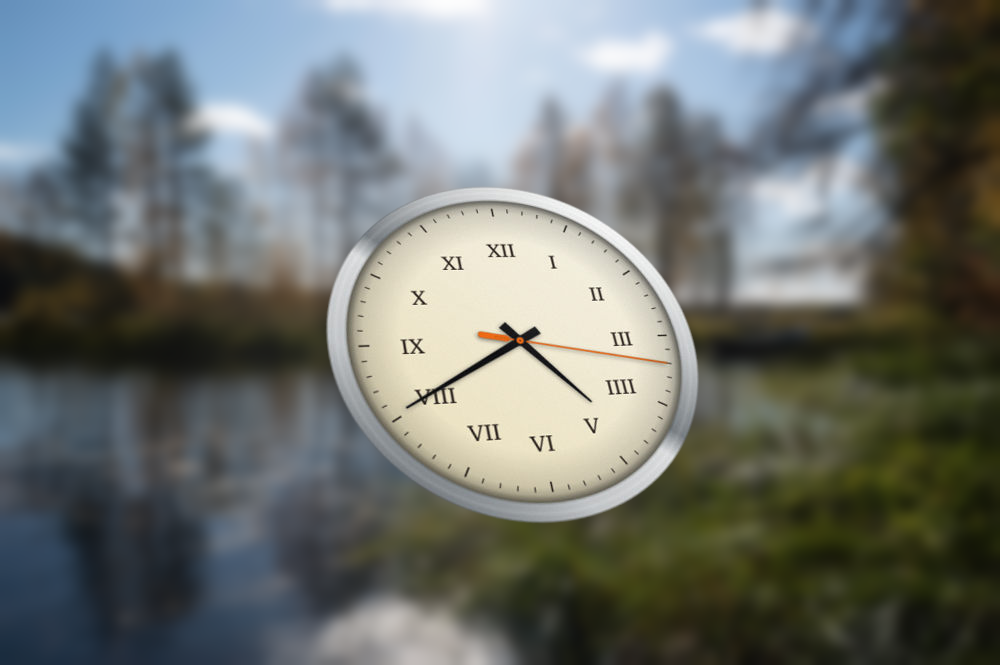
{"hour": 4, "minute": 40, "second": 17}
